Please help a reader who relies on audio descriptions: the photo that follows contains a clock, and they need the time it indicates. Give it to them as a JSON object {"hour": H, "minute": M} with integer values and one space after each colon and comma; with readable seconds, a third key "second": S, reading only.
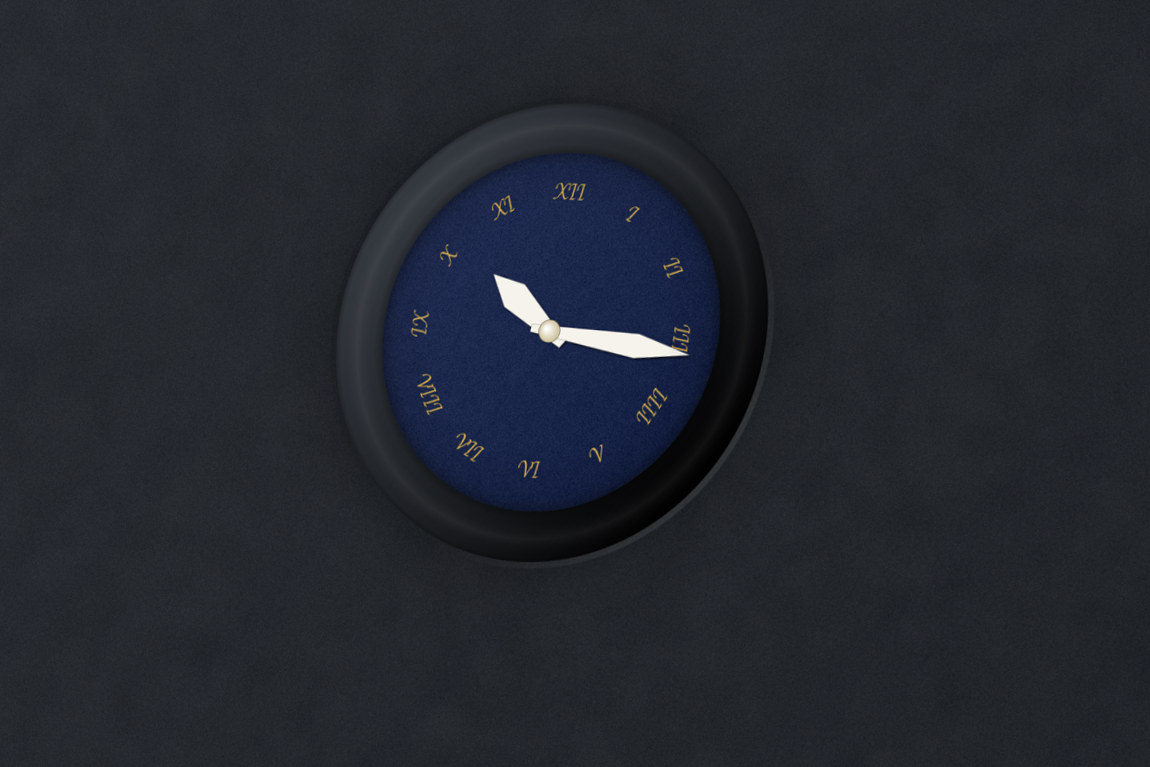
{"hour": 10, "minute": 16}
